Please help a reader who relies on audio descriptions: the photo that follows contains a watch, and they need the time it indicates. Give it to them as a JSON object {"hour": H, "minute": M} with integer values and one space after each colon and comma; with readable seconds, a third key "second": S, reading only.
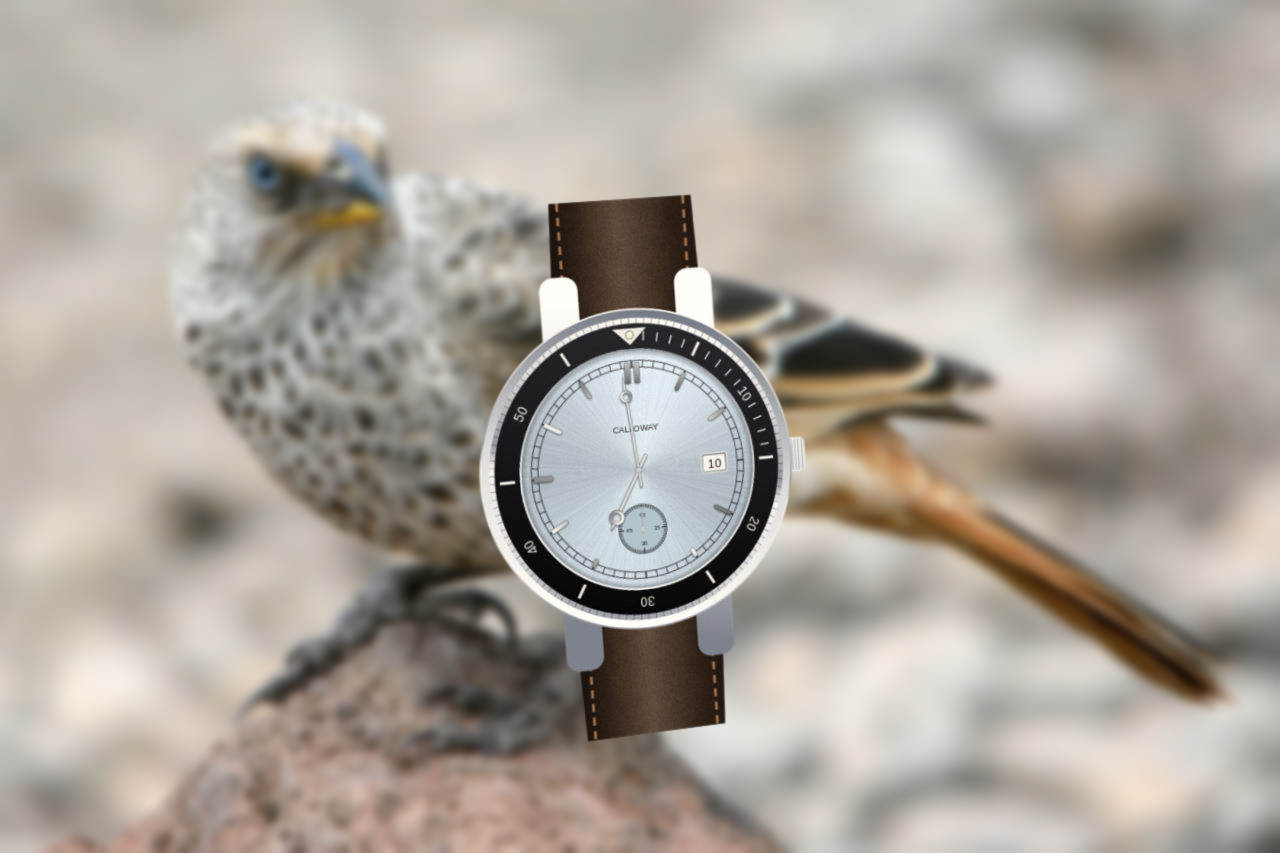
{"hour": 6, "minute": 59}
